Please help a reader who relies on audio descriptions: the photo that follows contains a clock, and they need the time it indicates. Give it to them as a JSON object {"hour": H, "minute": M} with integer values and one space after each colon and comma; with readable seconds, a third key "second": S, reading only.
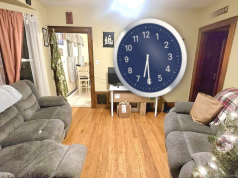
{"hour": 6, "minute": 30}
